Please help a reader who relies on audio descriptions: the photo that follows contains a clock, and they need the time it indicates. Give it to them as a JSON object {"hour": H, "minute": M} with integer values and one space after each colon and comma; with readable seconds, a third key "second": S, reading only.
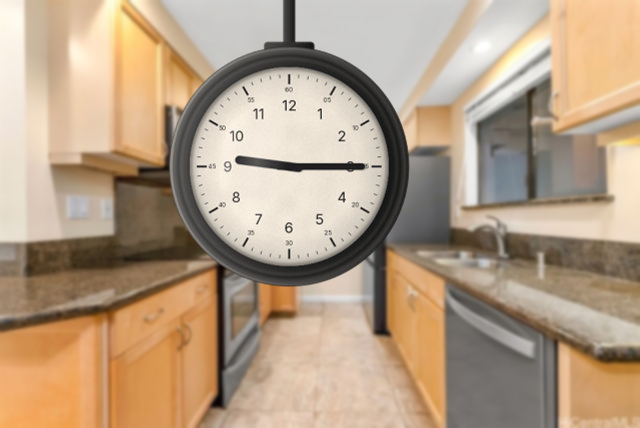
{"hour": 9, "minute": 15}
